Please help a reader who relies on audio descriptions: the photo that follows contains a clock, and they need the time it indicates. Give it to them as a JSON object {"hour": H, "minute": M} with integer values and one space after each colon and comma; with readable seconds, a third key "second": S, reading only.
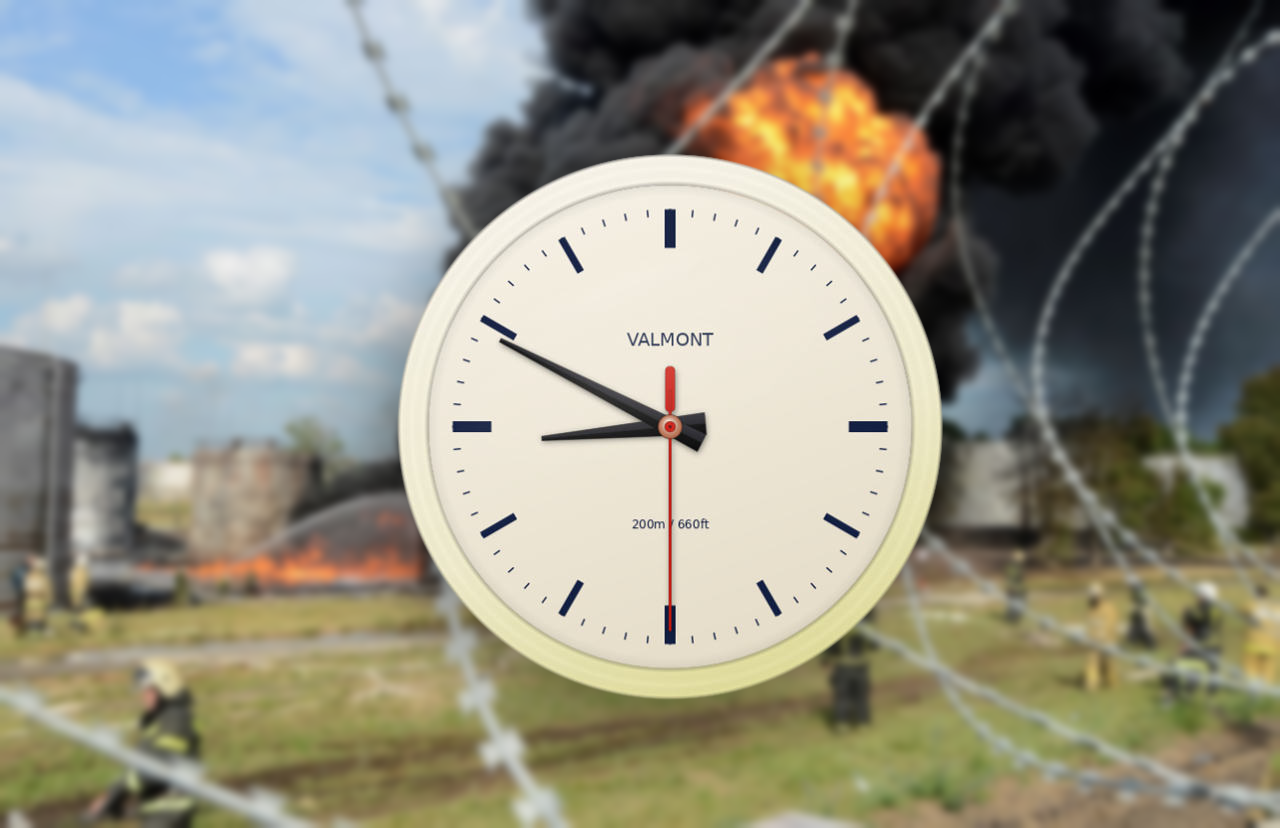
{"hour": 8, "minute": 49, "second": 30}
